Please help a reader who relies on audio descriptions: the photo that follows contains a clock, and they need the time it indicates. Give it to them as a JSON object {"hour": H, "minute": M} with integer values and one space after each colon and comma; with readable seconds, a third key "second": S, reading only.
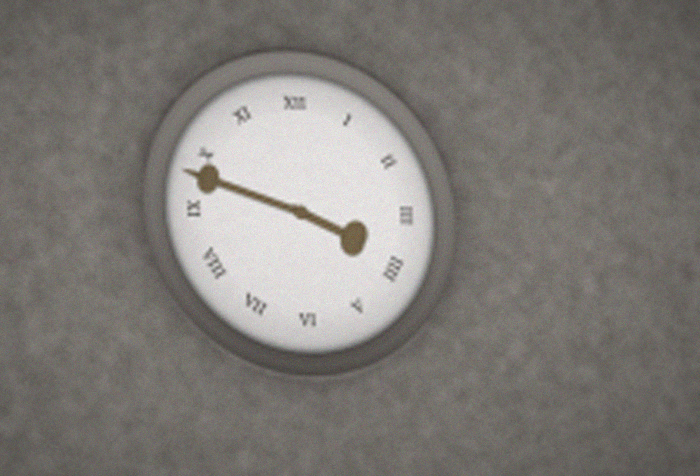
{"hour": 3, "minute": 48}
